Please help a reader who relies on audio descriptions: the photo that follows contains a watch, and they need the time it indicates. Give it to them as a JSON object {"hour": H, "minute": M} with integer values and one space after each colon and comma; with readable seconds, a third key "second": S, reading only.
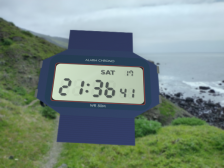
{"hour": 21, "minute": 36, "second": 41}
